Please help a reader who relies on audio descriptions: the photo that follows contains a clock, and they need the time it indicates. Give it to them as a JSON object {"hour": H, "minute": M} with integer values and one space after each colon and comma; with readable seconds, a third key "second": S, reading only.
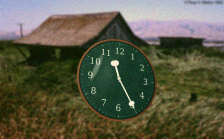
{"hour": 11, "minute": 25}
